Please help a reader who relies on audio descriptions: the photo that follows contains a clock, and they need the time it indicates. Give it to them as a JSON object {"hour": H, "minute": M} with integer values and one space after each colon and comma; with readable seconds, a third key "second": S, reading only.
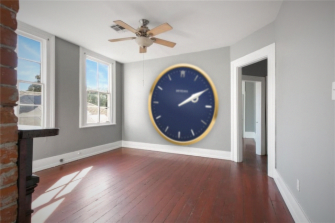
{"hour": 2, "minute": 10}
